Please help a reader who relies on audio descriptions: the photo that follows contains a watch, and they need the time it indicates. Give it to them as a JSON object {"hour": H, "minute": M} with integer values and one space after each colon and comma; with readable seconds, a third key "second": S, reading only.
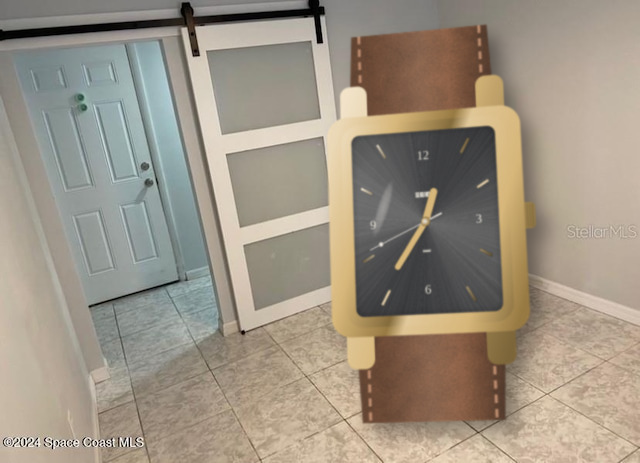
{"hour": 12, "minute": 35, "second": 41}
